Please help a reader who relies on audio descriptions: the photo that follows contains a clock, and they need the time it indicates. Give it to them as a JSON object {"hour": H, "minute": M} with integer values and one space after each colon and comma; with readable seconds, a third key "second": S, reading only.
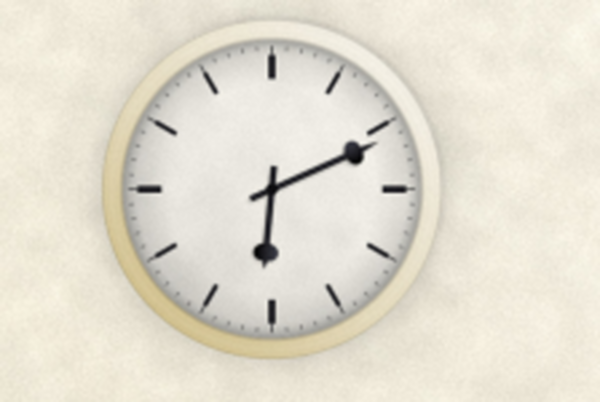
{"hour": 6, "minute": 11}
